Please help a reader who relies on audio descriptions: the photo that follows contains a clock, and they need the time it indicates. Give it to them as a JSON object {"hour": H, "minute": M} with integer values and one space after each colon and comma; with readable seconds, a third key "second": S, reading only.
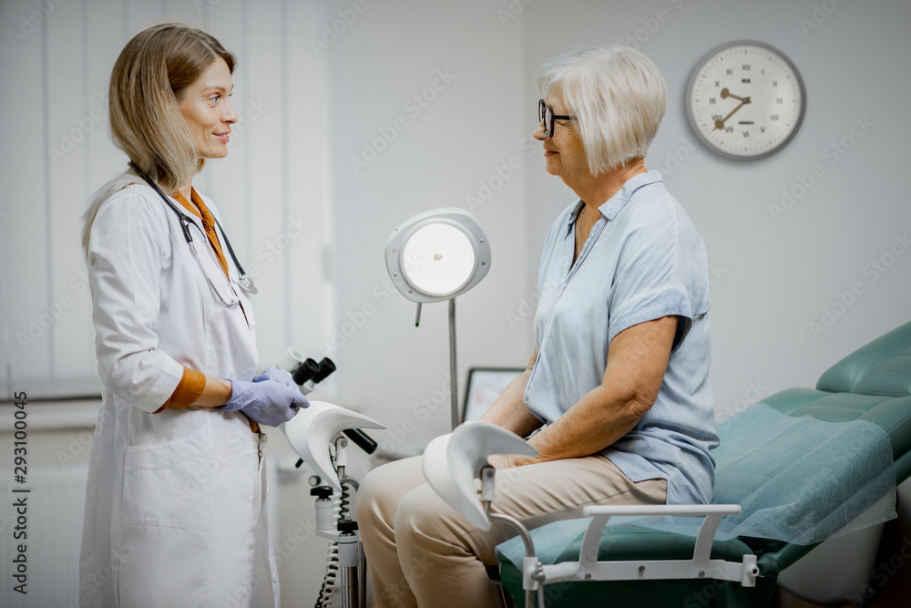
{"hour": 9, "minute": 38}
